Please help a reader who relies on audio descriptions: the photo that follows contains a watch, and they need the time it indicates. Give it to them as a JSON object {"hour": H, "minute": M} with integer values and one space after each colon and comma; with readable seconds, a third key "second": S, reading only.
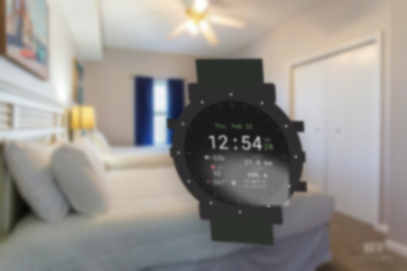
{"hour": 12, "minute": 54}
